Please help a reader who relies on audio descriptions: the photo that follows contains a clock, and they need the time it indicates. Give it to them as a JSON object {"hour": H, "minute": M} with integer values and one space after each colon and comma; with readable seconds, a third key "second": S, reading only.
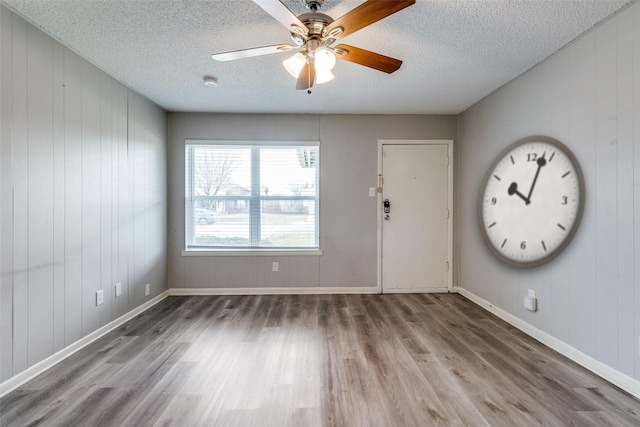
{"hour": 10, "minute": 3}
